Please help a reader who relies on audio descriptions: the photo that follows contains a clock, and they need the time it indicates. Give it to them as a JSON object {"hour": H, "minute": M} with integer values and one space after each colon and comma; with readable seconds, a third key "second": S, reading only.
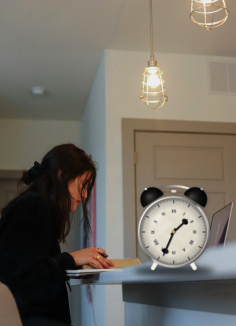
{"hour": 1, "minute": 34}
